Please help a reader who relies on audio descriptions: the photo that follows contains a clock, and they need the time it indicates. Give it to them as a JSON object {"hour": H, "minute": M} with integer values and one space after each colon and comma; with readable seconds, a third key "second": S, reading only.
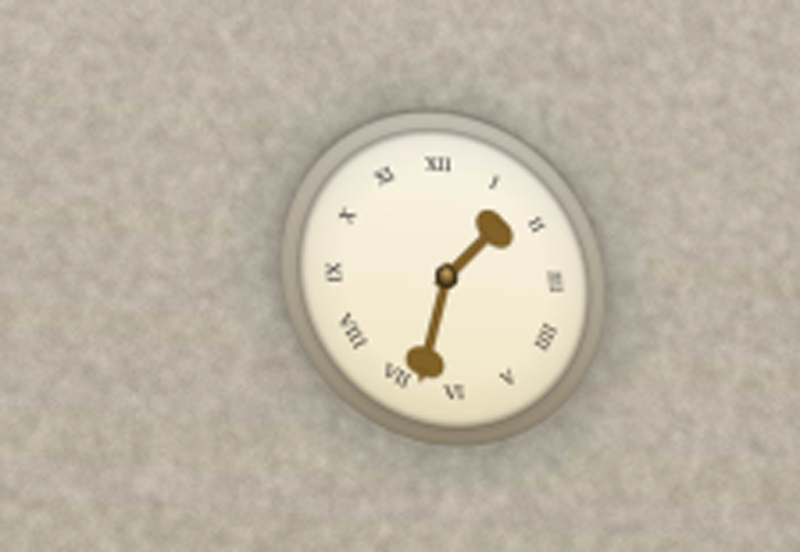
{"hour": 1, "minute": 33}
